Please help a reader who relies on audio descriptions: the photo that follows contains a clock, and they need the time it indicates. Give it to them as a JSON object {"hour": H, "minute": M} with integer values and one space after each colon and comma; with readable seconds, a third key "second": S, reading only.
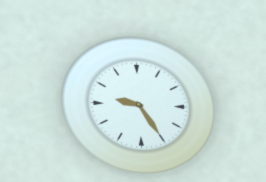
{"hour": 9, "minute": 25}
